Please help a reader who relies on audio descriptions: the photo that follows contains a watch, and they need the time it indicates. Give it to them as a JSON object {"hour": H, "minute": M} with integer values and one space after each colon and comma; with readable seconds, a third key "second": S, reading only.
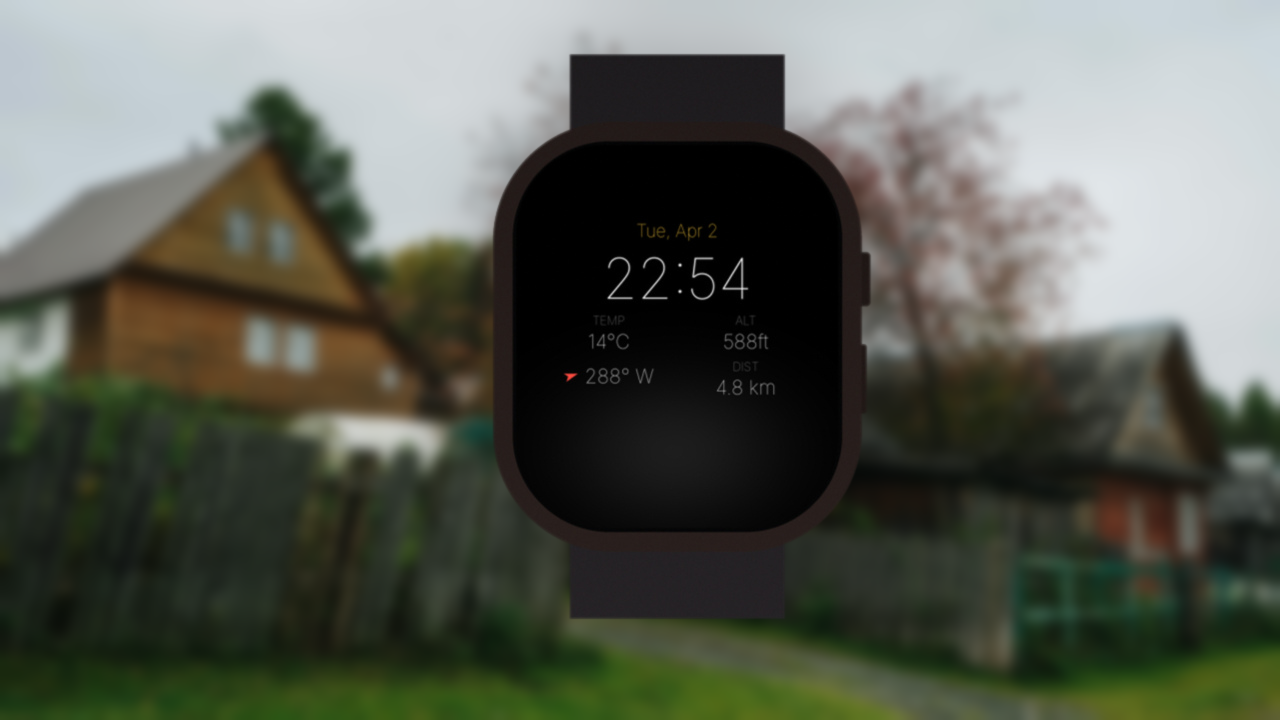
{"hour": 22, "minute": 54}
